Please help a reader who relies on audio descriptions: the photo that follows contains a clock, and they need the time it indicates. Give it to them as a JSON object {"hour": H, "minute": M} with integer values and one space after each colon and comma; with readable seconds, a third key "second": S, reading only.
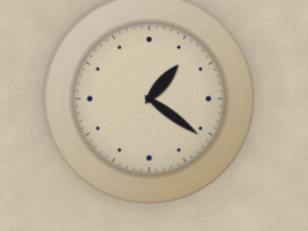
{"hour": 1, "minute": 21}
